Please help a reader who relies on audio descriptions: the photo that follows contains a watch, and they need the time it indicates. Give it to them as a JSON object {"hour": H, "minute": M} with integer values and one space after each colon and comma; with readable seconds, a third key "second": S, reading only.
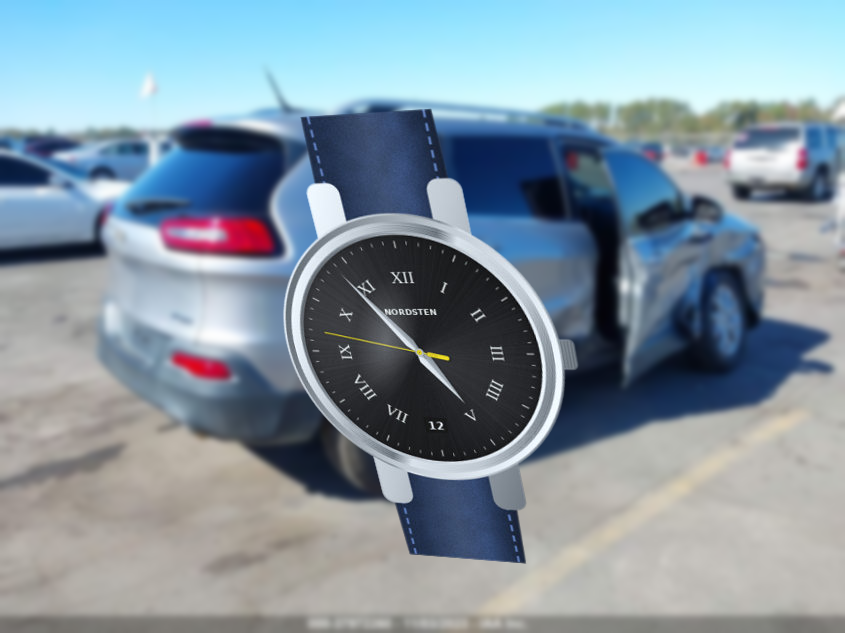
{"hour": 4, "minute": 53, "second": 47}
